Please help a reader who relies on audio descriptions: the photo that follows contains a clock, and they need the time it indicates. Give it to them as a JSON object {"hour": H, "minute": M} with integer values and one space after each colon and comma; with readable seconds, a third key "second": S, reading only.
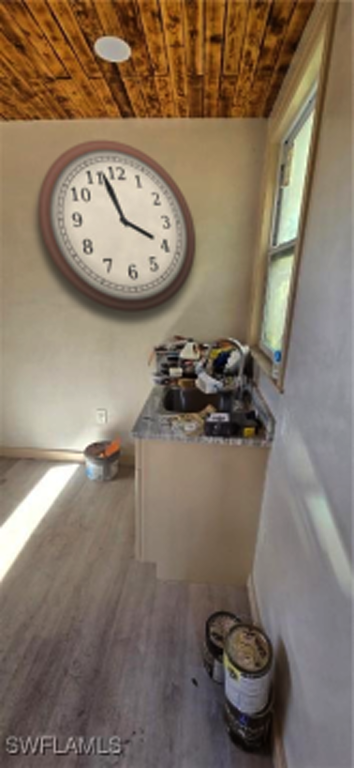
{"hour": 3, "minute": 57}
